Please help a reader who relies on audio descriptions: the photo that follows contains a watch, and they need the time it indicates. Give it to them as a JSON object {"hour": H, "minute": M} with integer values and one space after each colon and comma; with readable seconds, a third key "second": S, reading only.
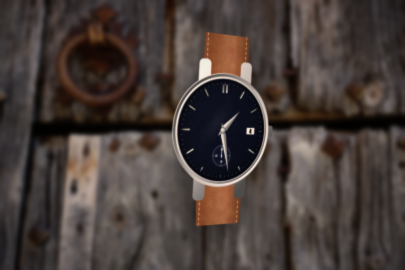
{"hour": 1, "minute": 28}
